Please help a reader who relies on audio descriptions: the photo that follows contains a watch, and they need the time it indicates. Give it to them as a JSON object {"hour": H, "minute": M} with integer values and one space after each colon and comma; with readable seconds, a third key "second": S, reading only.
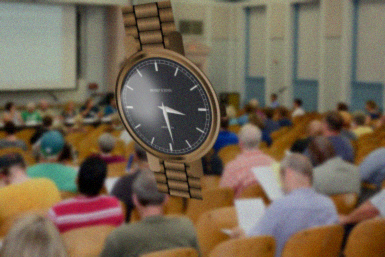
{"hour": 3, "minute": 29}
